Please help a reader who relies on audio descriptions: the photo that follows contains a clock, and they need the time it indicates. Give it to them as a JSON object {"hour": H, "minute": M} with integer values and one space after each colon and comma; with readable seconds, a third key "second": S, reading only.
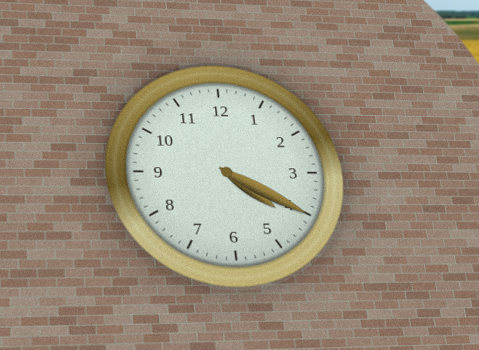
{"hour": 4, "minute": 20}
